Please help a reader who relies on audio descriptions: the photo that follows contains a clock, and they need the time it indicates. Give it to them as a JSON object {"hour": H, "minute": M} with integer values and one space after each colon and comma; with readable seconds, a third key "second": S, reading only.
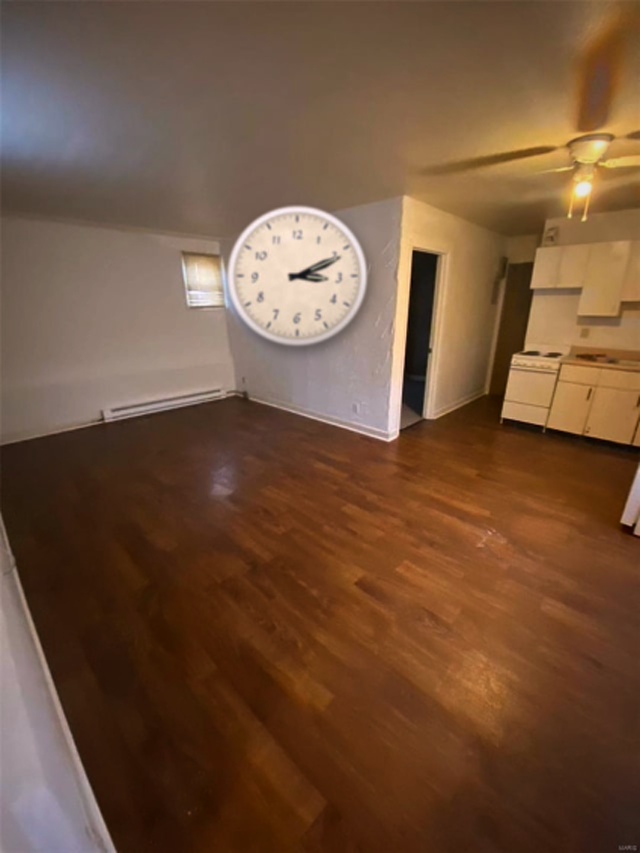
{"hour": 3, "minute": 11}
